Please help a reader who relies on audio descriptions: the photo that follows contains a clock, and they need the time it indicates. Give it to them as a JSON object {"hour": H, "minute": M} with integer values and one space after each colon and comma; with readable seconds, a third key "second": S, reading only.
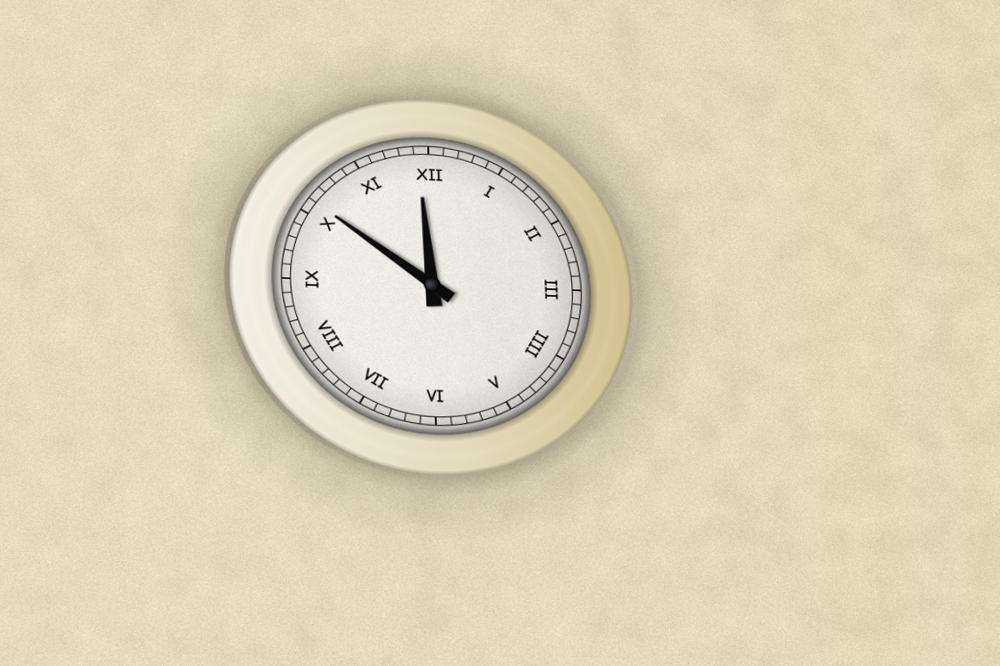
{"hour": 11, "minute": 51}
